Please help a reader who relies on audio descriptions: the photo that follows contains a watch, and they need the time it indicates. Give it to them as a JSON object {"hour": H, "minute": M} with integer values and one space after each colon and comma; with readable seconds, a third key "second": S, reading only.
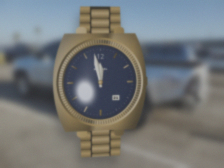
{"hour": 11, "minute": 58}
